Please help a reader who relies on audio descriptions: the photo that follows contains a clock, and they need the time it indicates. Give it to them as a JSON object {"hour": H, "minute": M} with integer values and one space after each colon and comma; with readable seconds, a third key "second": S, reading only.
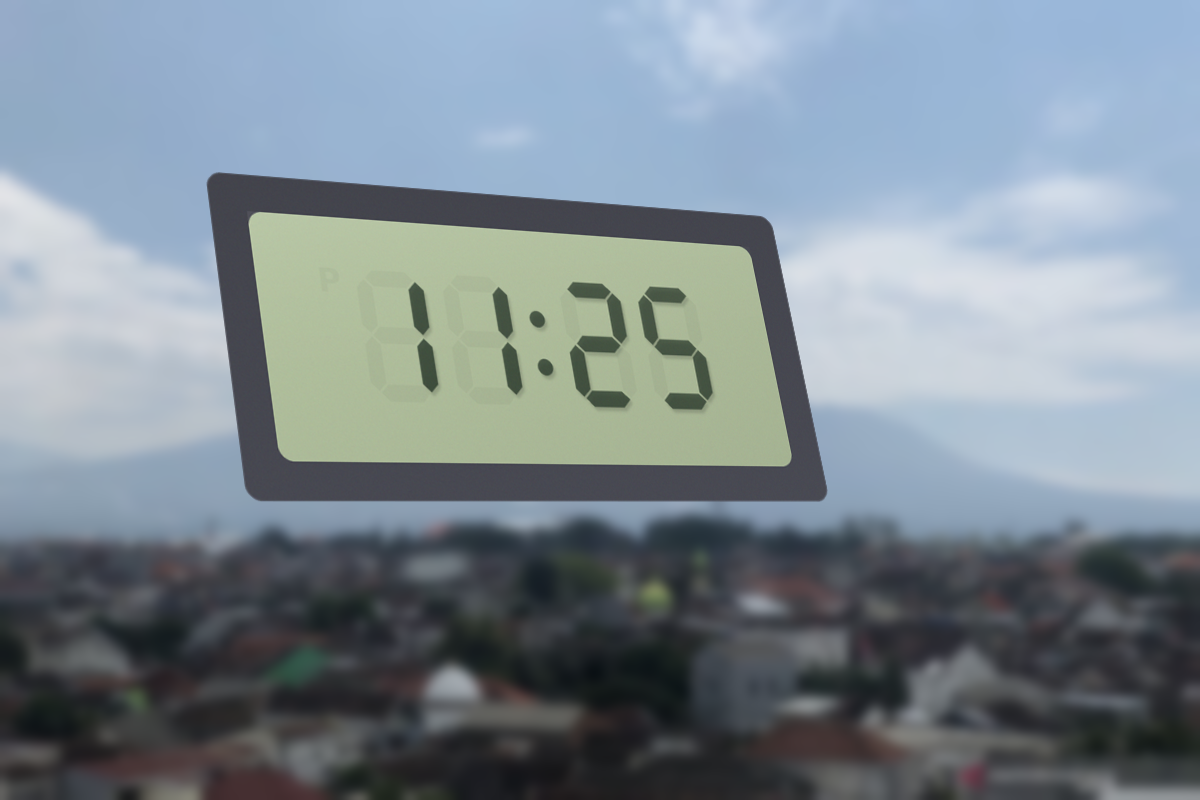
{"hour": 11, "minute": 25}
